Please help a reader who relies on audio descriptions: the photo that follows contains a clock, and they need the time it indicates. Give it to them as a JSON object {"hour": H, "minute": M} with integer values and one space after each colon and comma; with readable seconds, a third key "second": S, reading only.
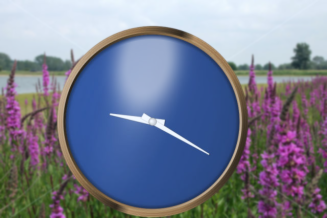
{"hour": 9, "minute": 20}
